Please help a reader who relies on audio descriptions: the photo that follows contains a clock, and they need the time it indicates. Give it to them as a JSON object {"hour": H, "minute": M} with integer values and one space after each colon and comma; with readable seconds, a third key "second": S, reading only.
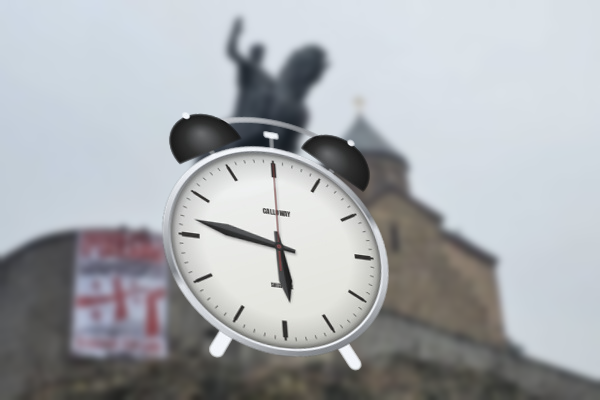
{"hour": 5, "minute": 47, "second": 0}
